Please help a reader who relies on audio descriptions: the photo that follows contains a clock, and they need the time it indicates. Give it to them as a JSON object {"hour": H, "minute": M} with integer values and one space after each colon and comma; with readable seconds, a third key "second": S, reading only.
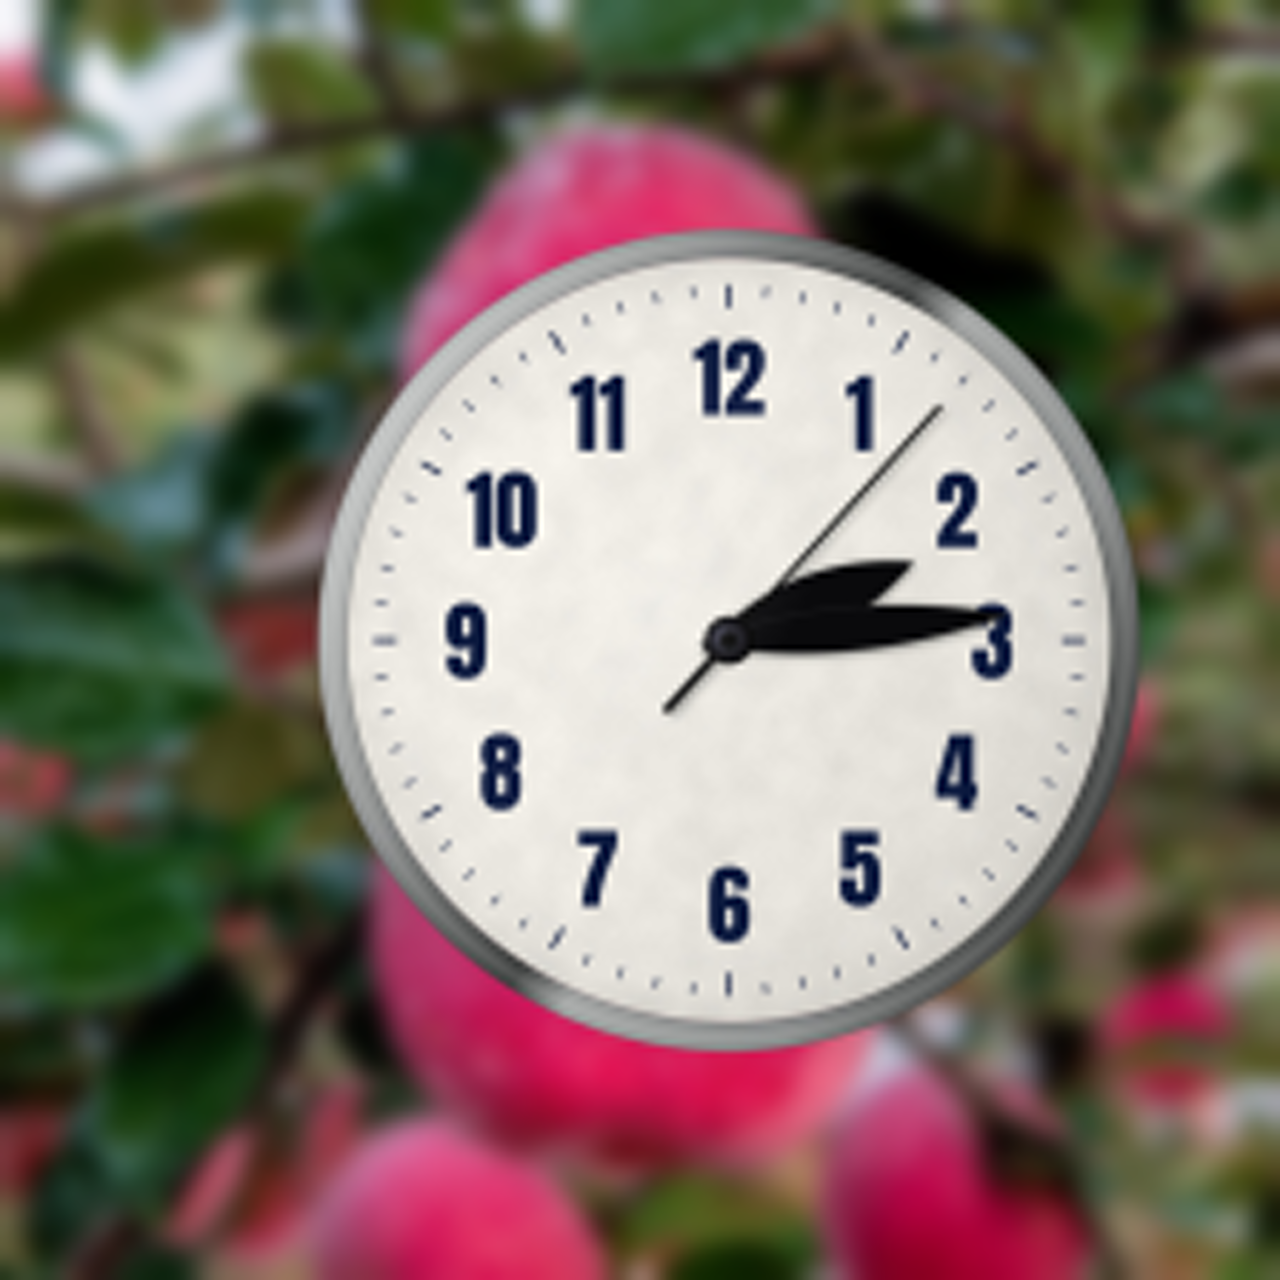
{"hour": 2, "minute": 14, "second": 7}
